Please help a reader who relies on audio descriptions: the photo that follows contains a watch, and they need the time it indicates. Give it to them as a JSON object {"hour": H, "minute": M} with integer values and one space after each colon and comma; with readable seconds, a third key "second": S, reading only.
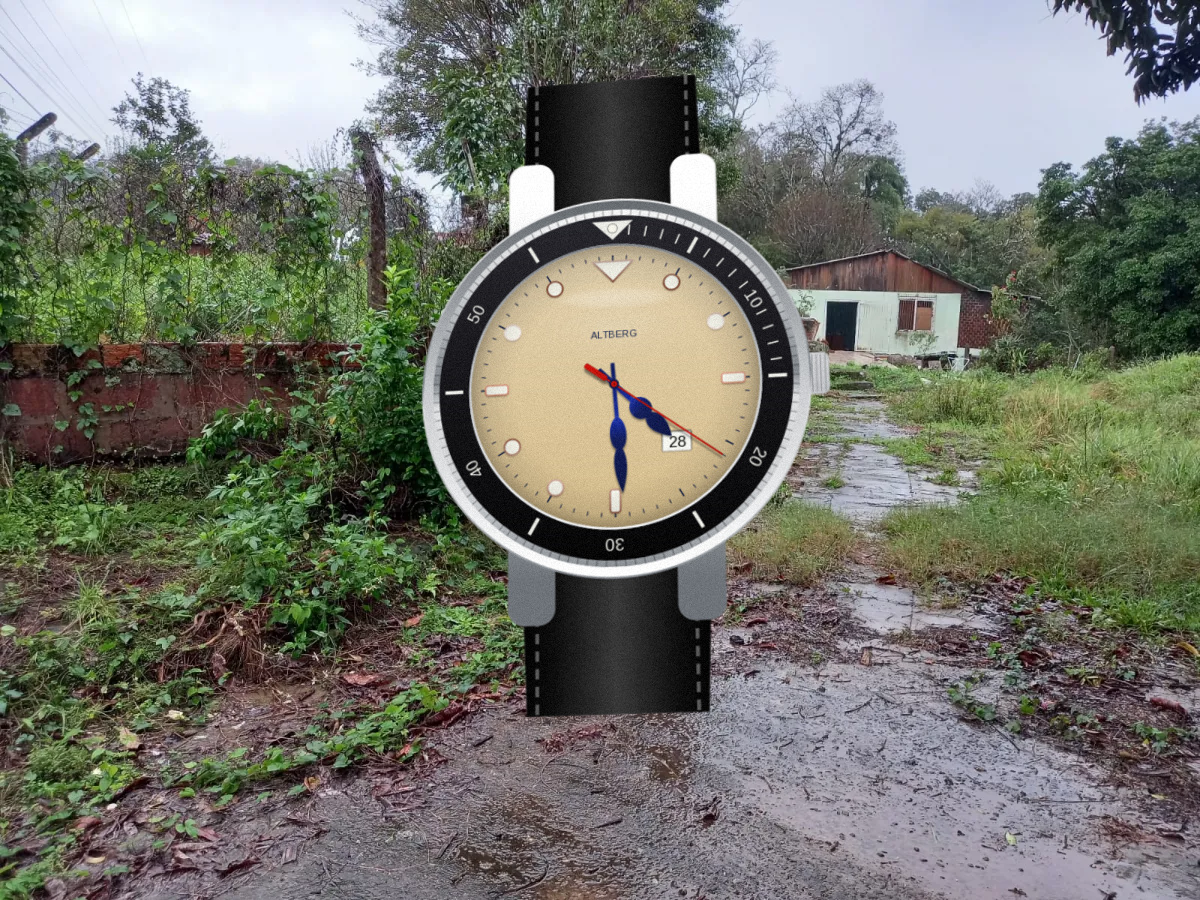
{"hour": 4, "minute": 29, "second": 21}
